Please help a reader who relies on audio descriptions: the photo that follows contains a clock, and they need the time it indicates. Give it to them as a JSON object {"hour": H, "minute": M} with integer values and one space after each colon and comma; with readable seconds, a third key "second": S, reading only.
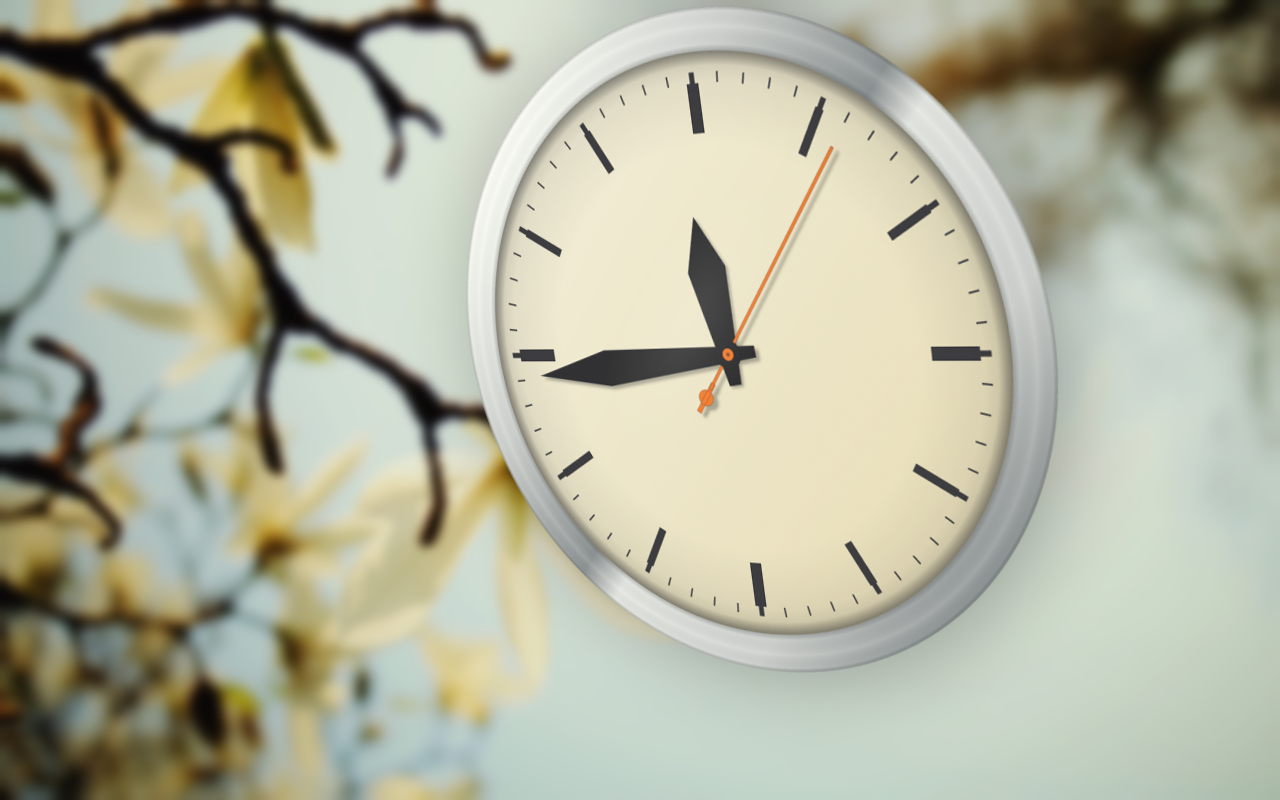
{"hour": 11, "minute": 44, "second": 6}
